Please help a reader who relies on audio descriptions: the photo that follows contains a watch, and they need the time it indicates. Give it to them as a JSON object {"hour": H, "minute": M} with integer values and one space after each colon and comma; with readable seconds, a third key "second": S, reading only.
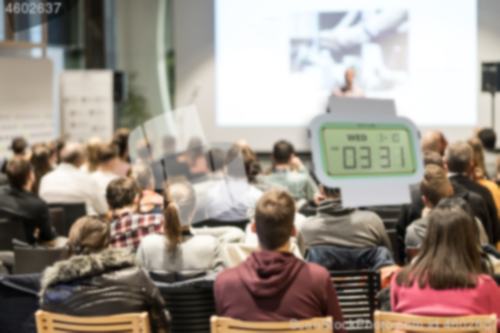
{"hour": 3, "minute": 31}
